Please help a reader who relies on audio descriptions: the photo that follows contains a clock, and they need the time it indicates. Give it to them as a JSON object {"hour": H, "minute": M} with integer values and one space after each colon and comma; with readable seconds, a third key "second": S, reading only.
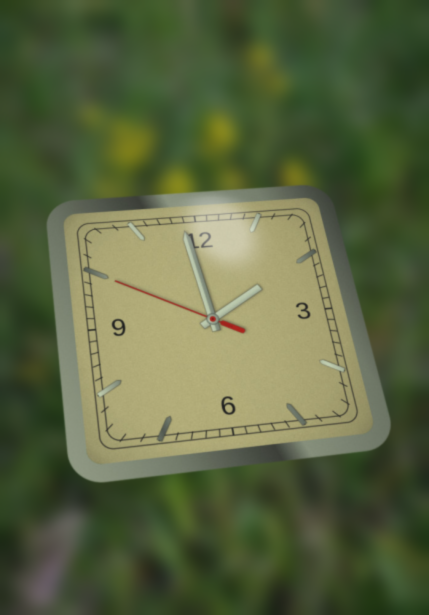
{"hour": 1, "minute": 58, "second": 50}
